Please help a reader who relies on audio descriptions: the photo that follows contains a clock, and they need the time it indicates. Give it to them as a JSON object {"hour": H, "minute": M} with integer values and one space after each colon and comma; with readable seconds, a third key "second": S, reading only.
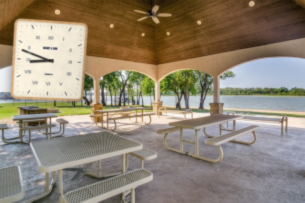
{"hour": 8, "minute": 48}
